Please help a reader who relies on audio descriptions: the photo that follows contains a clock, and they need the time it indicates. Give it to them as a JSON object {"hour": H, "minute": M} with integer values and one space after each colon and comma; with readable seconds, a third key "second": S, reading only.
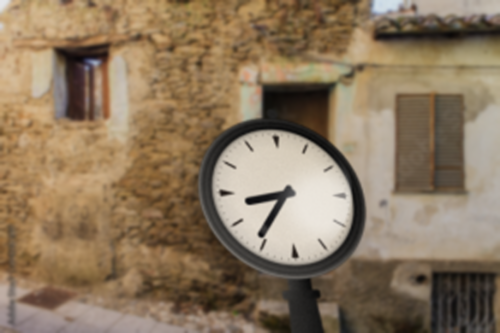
{"hour": 8, "minute": 36}
